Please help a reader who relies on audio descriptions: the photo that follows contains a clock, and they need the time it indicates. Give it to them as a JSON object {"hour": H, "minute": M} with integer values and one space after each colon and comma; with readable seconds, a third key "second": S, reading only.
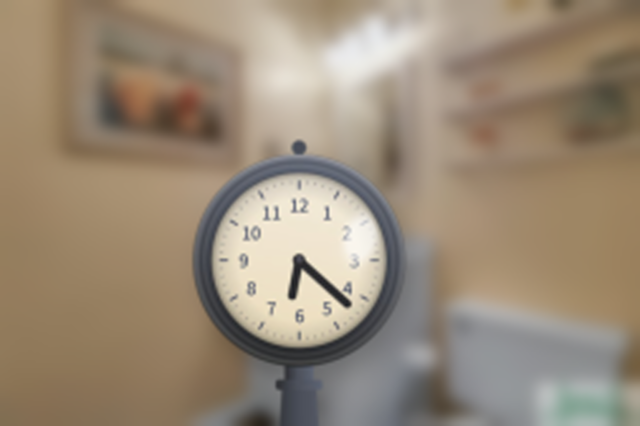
{"hour": 6, "minute": 22}
